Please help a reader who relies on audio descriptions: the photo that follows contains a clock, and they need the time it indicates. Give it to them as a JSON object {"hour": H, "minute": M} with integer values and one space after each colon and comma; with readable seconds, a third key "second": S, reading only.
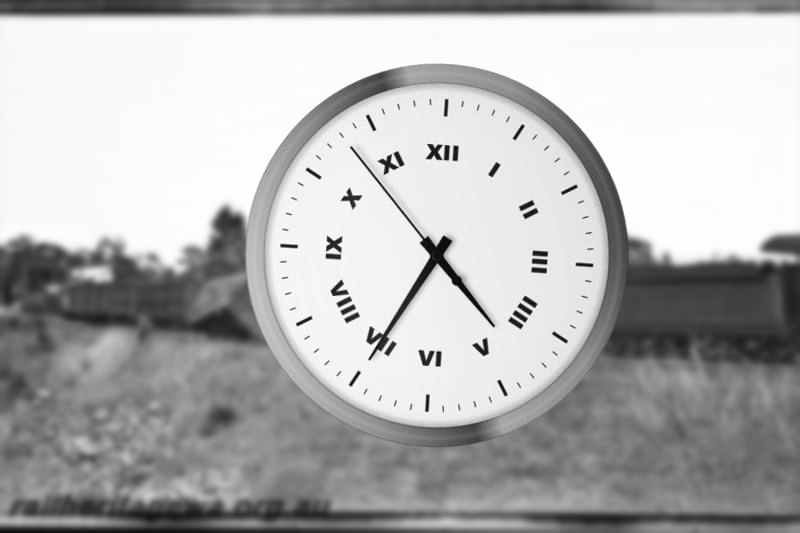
{"hour": 4, "minute": 34, "second": 53}
